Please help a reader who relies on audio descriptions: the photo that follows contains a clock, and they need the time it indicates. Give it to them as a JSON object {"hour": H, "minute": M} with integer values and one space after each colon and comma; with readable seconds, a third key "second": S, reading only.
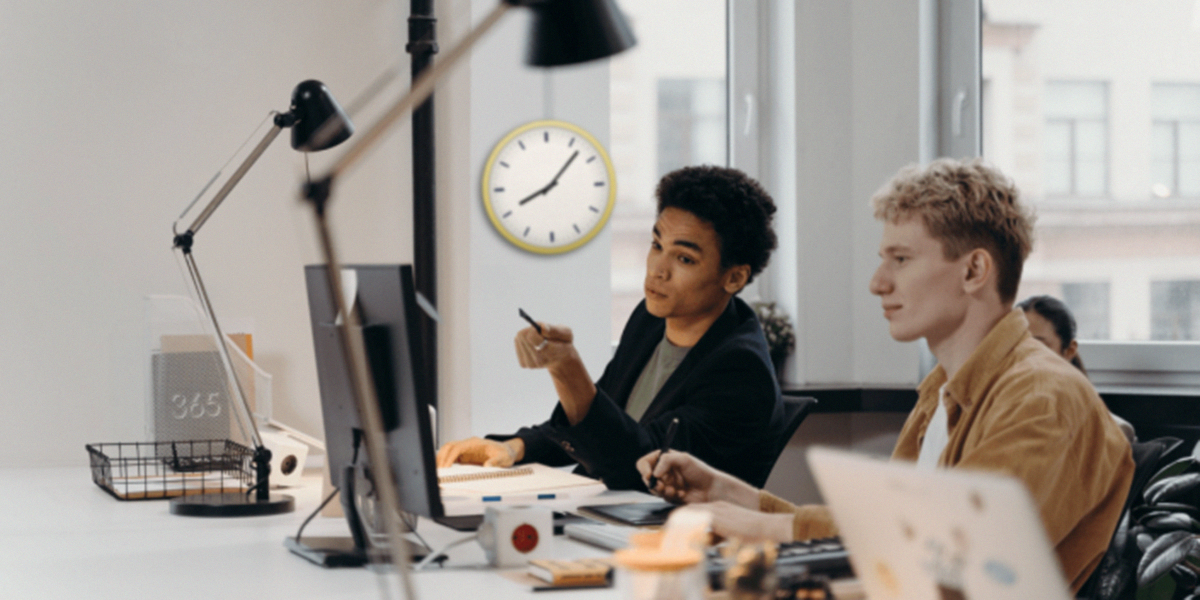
{"hour": 8, "minute": 7}
